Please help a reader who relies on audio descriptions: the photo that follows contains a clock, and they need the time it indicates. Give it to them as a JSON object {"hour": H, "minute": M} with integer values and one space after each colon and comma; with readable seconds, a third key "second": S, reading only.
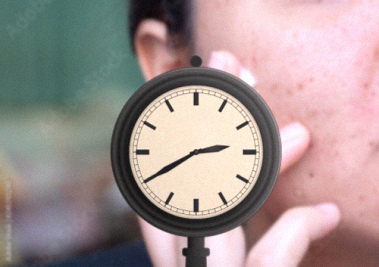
{"hour": 2, "minute": 40}
